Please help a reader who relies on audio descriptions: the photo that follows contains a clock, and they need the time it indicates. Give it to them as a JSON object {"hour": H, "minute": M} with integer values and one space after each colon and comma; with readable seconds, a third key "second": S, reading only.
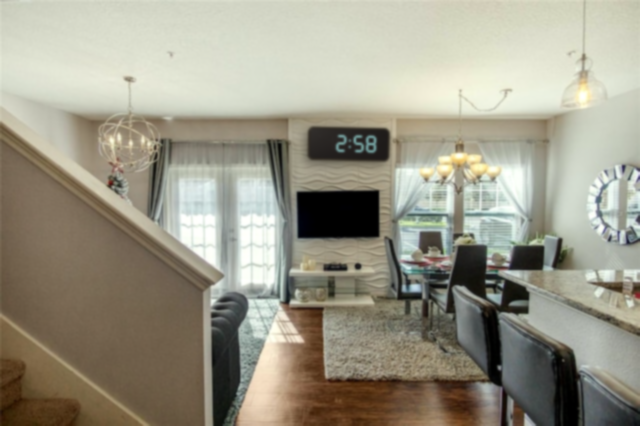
{"hour": 2, "minute": 58}
